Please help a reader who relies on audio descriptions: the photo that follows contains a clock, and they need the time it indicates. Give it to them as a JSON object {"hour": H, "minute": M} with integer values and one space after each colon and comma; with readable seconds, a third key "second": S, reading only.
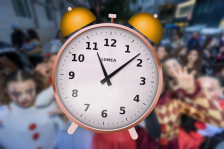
{"hour": 11, "minute": 8}
